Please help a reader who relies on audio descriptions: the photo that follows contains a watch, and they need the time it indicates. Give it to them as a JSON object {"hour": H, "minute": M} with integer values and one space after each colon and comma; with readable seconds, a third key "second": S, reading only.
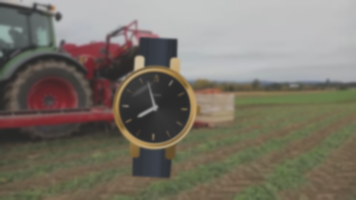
{"hour": 7, "minute": 57}
